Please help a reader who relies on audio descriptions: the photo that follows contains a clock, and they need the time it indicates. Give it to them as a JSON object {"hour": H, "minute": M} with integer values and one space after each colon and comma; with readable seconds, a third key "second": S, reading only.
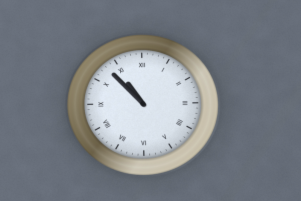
{"hour": 10, "minute": 53}
